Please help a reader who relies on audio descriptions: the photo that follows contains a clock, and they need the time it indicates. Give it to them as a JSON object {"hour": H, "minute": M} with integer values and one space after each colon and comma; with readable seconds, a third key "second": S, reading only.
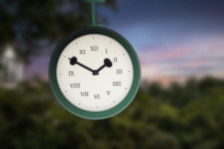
{"hour": 1, "minute": 50}
